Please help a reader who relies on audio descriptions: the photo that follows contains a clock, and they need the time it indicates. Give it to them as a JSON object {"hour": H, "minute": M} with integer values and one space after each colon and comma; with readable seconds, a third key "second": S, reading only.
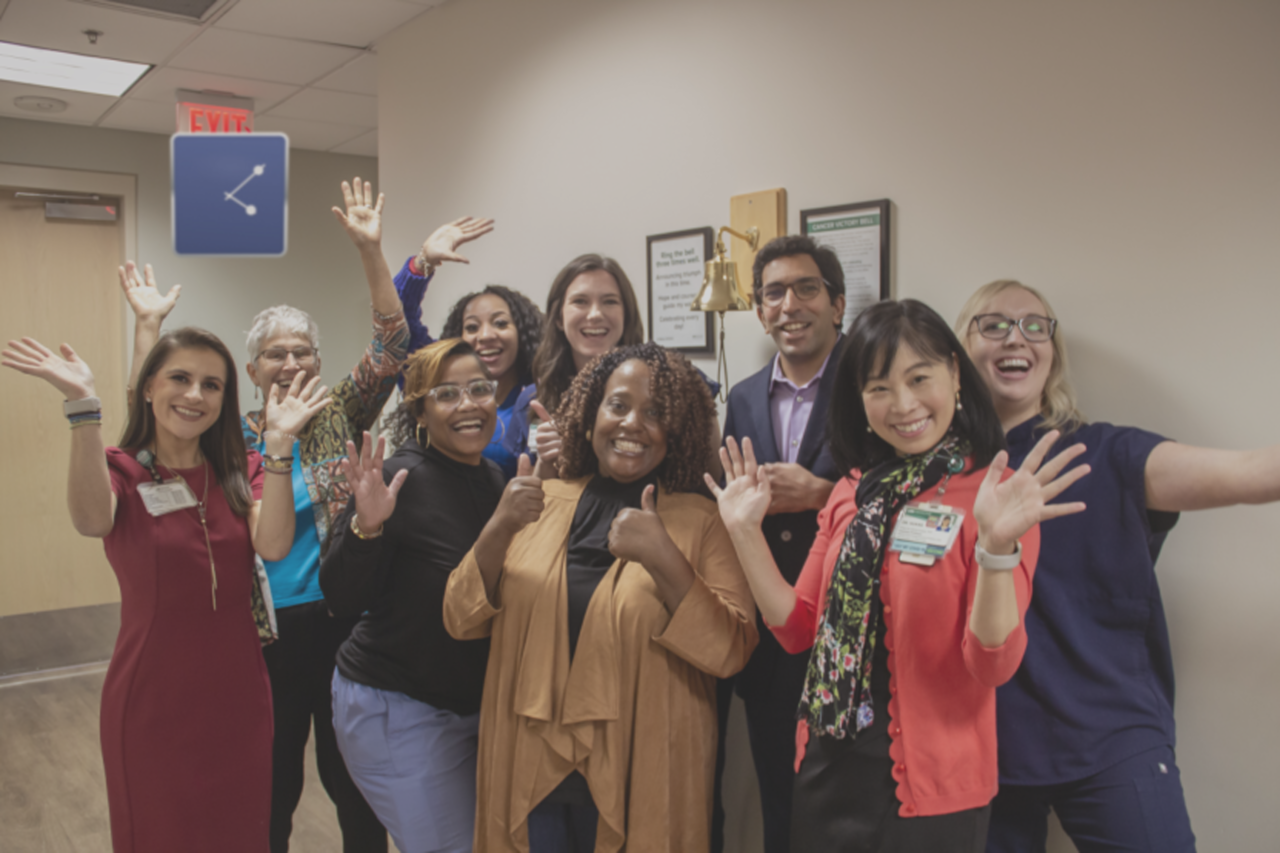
{"hour": 4, "minute": 8}
